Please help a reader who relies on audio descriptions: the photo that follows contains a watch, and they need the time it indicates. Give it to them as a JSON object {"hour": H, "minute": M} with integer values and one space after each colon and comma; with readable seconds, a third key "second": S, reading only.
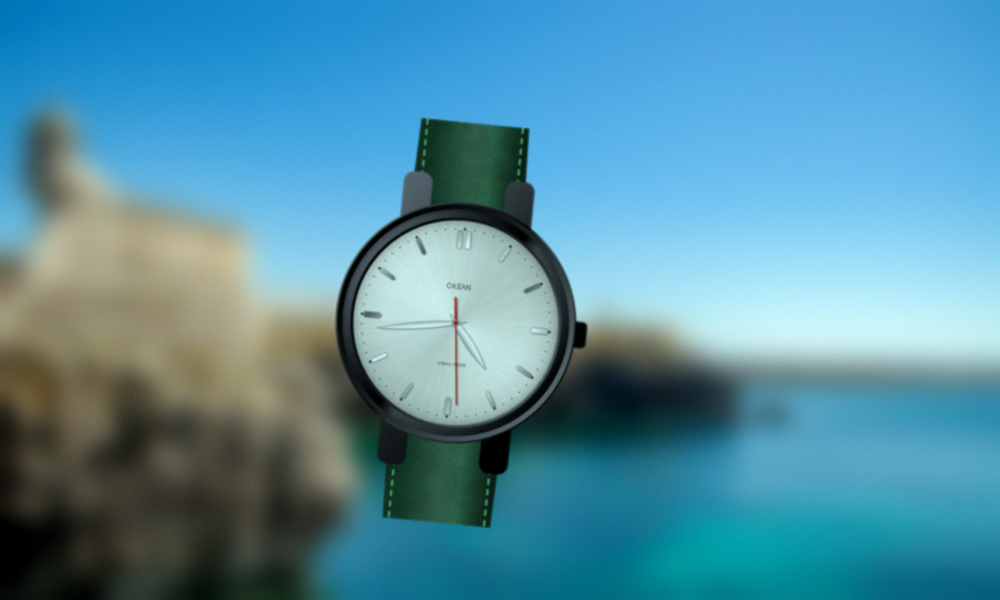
{"hour": 4, "minute": 43, "second": 29}
